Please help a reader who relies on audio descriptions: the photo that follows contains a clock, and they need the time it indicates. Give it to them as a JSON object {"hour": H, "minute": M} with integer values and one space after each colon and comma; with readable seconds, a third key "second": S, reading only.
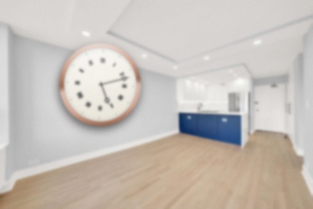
{"hour": 5, "minute": 12}
